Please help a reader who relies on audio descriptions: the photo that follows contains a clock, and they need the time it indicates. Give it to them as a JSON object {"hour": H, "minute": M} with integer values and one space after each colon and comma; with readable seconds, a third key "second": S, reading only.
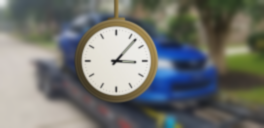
{"hour": 3, "minute": 7}
